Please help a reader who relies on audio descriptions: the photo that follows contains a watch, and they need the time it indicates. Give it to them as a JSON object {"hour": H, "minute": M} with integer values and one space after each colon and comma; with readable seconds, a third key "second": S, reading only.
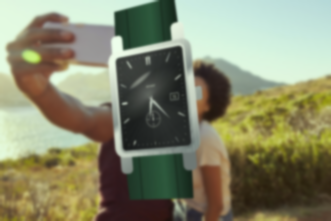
{"hour": 6, "minute": 23}
